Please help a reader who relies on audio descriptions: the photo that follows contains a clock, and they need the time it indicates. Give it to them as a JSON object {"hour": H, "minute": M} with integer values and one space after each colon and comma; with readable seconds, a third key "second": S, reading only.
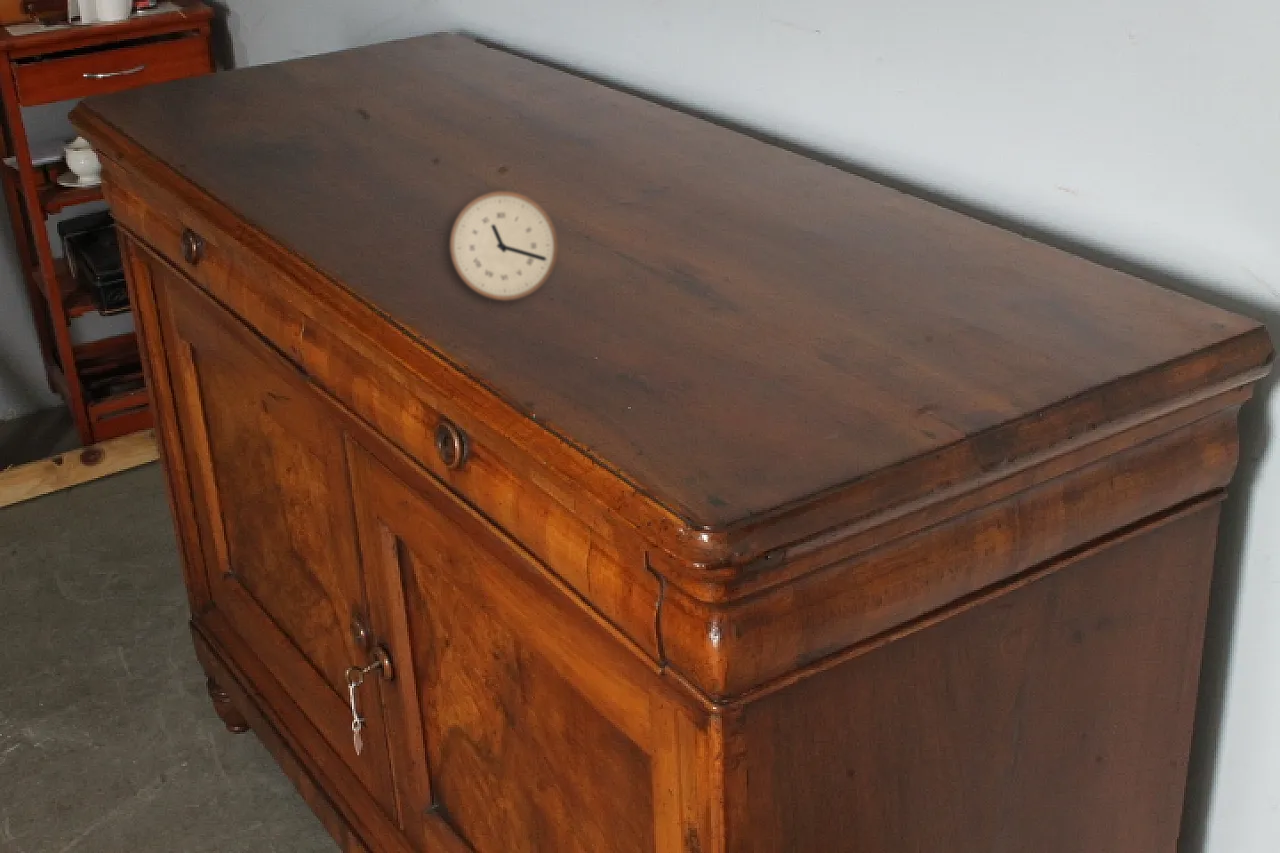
{"hour": 11, "minute": 18}
